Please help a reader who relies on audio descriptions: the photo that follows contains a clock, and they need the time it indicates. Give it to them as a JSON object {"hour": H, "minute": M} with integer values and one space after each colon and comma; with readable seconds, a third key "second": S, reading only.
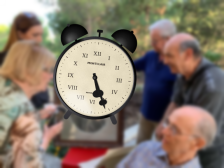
{"hour": 5, "minute": 26}
